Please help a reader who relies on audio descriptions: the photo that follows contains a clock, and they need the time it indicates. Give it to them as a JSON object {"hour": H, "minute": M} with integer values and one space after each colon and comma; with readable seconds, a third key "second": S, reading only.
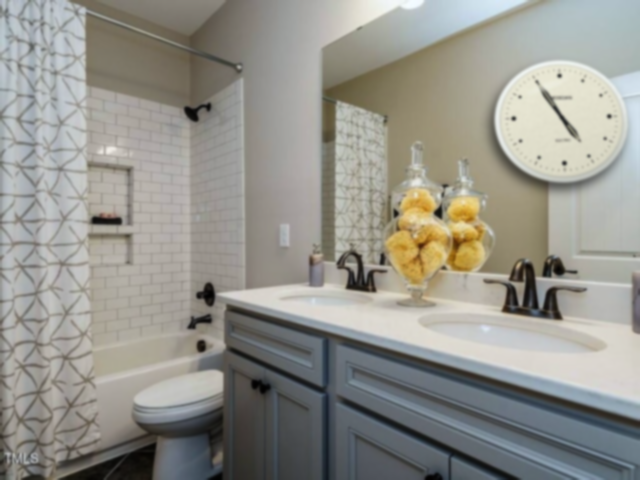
{"hour": 4, "minute": 55}
